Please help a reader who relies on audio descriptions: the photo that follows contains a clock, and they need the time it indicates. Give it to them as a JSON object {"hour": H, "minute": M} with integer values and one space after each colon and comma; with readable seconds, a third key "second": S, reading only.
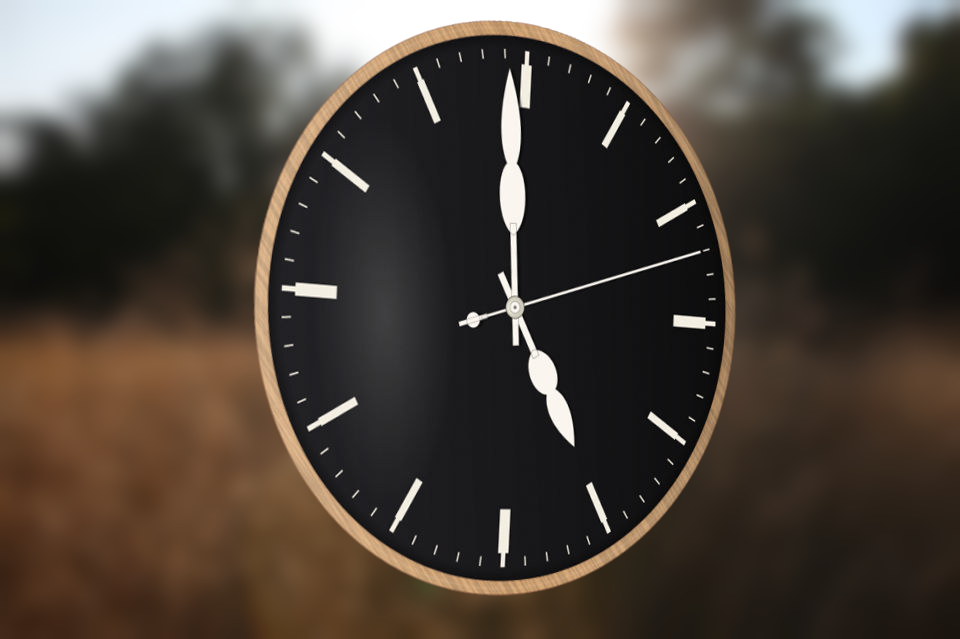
{"hour": 4, "minute": 59, "second": 12}
